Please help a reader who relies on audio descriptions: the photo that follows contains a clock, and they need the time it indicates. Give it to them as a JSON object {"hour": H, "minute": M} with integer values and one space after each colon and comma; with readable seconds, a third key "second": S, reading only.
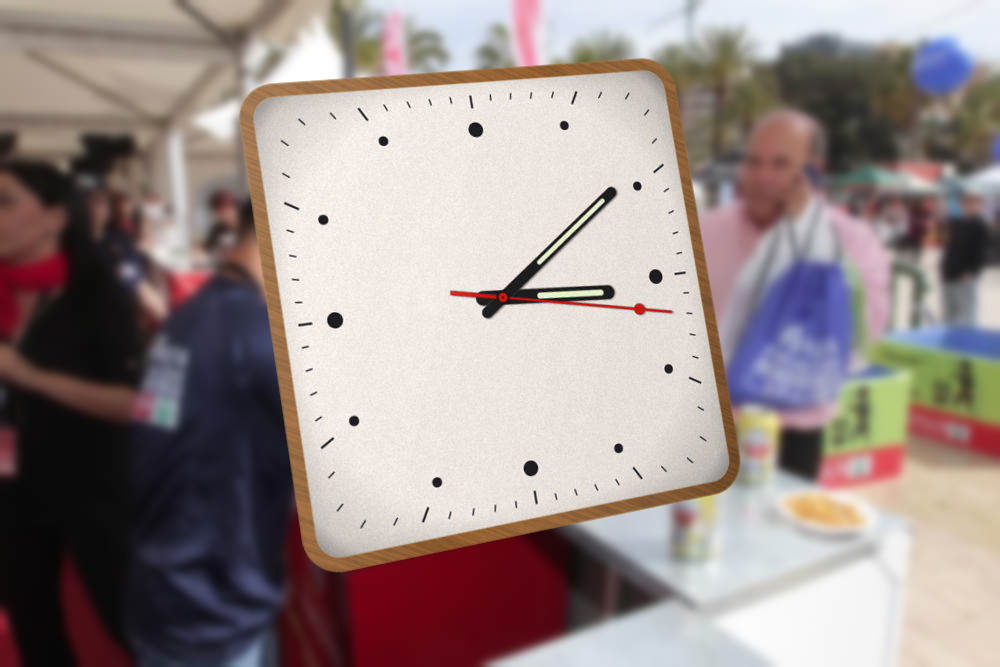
{"hour": 3, "minute": 9, "second": 17}
